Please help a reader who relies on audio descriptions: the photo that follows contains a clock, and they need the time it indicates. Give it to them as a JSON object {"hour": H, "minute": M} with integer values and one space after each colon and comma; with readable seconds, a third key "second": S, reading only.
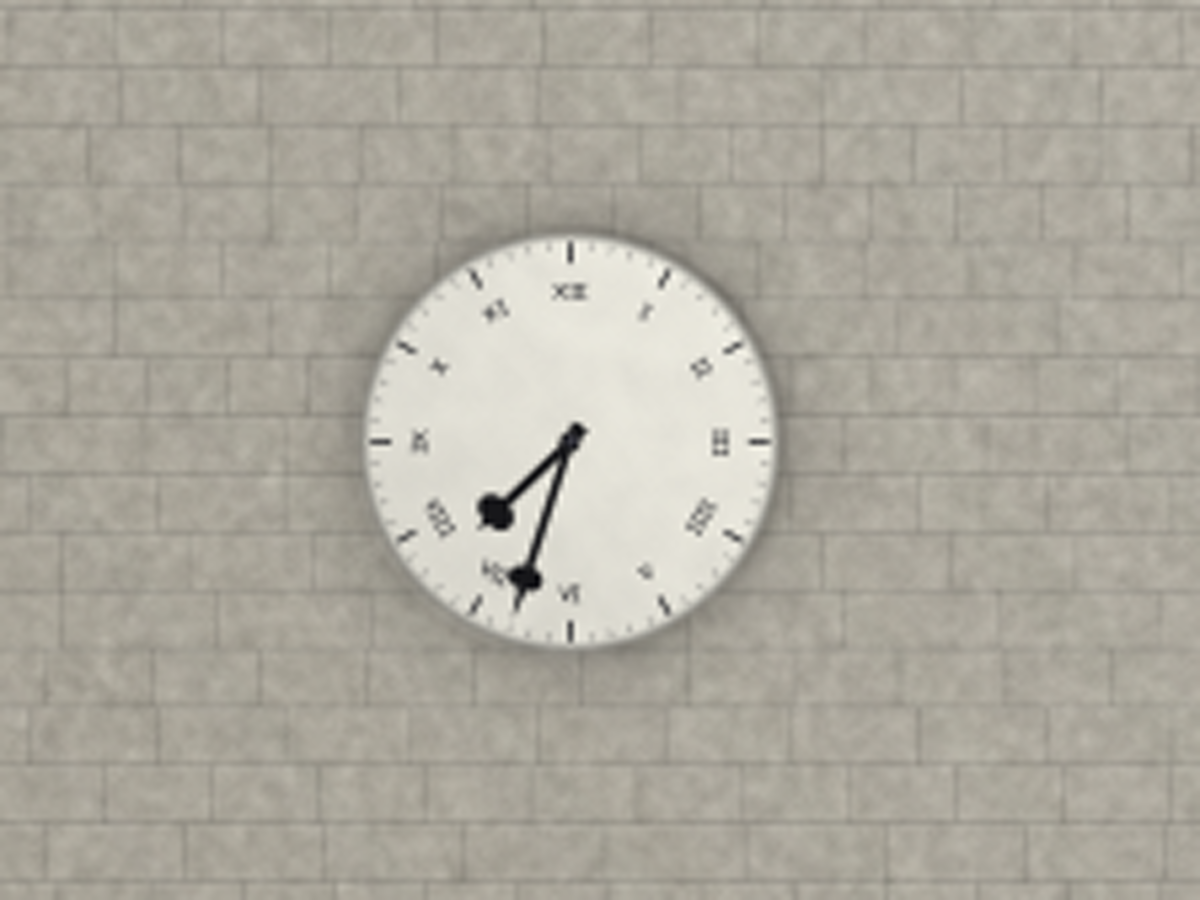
{"hour": 7, "minute": 33}
